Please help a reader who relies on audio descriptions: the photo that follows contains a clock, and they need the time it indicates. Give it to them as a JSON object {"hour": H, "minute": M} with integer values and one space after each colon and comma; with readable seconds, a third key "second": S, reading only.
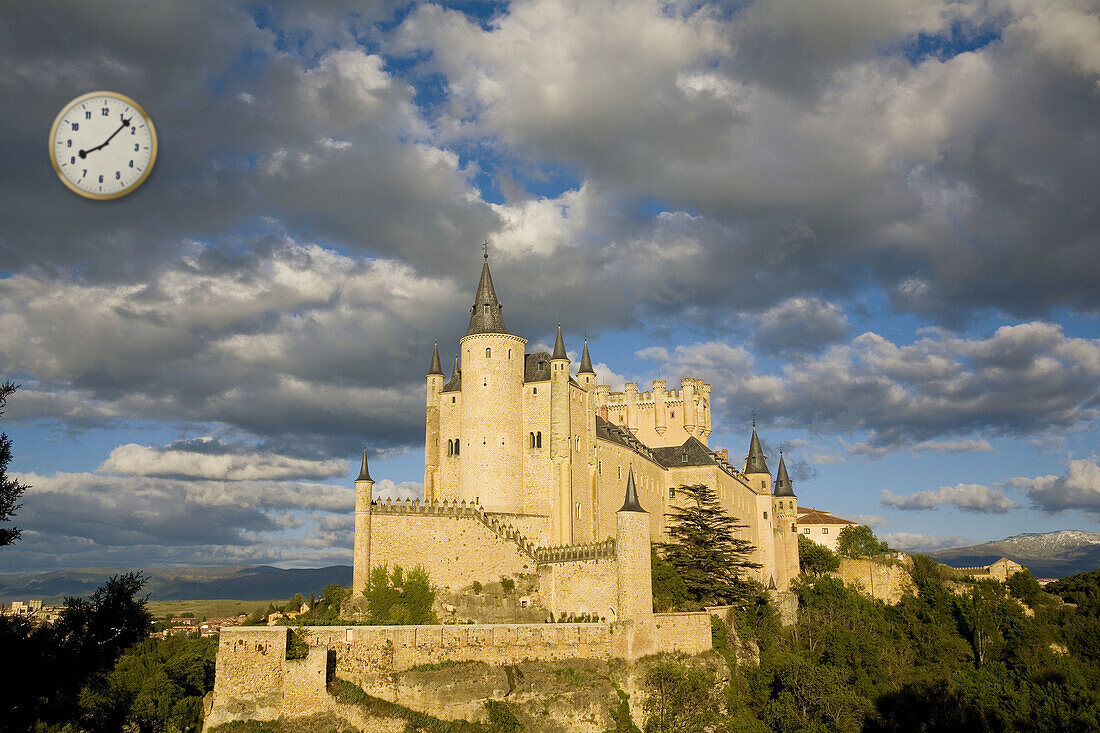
{"hour": 8, "minute": 7}
